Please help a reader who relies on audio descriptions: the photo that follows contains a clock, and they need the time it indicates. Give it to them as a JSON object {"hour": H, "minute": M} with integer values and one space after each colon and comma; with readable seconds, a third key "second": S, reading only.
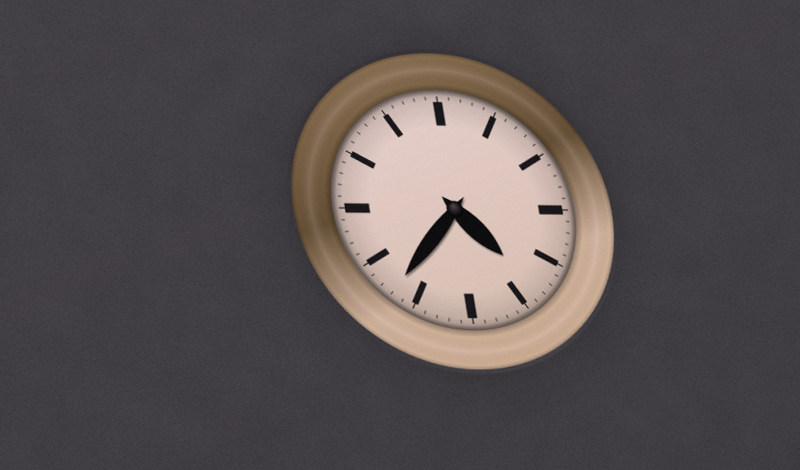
{"hour": 4, "minute": 37}
